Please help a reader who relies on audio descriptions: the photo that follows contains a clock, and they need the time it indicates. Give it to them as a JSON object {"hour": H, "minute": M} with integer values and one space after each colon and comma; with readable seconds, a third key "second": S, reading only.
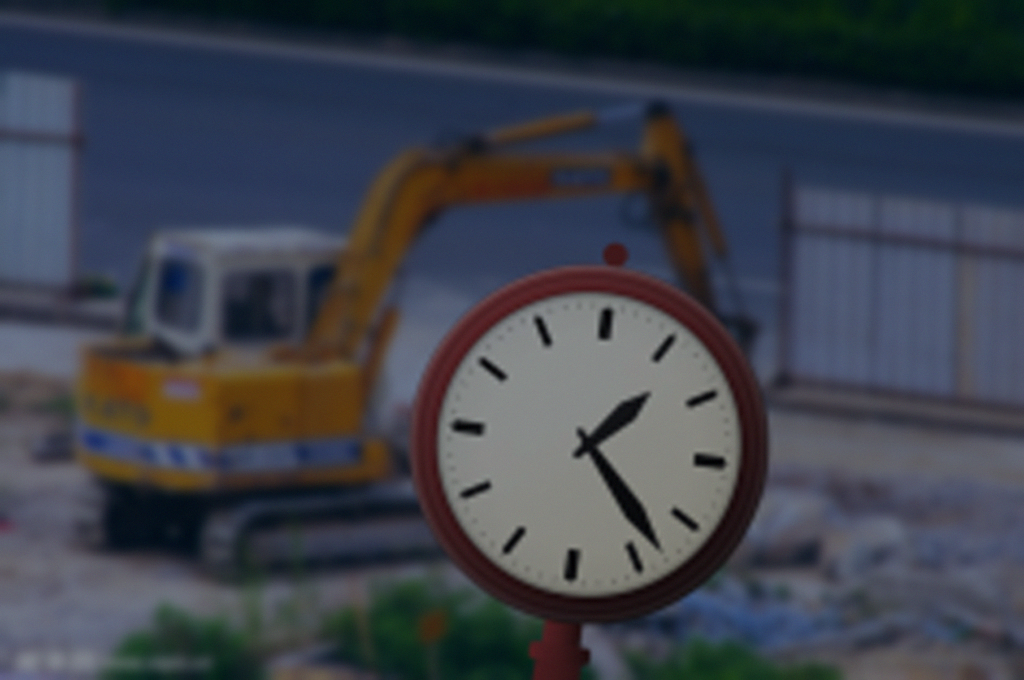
{"hour": 1, "minute": 23}
